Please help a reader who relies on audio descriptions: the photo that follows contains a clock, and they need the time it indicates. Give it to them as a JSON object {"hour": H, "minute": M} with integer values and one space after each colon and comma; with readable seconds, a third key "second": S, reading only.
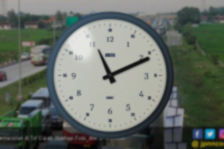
{"hour": 11, "minute": 11}
